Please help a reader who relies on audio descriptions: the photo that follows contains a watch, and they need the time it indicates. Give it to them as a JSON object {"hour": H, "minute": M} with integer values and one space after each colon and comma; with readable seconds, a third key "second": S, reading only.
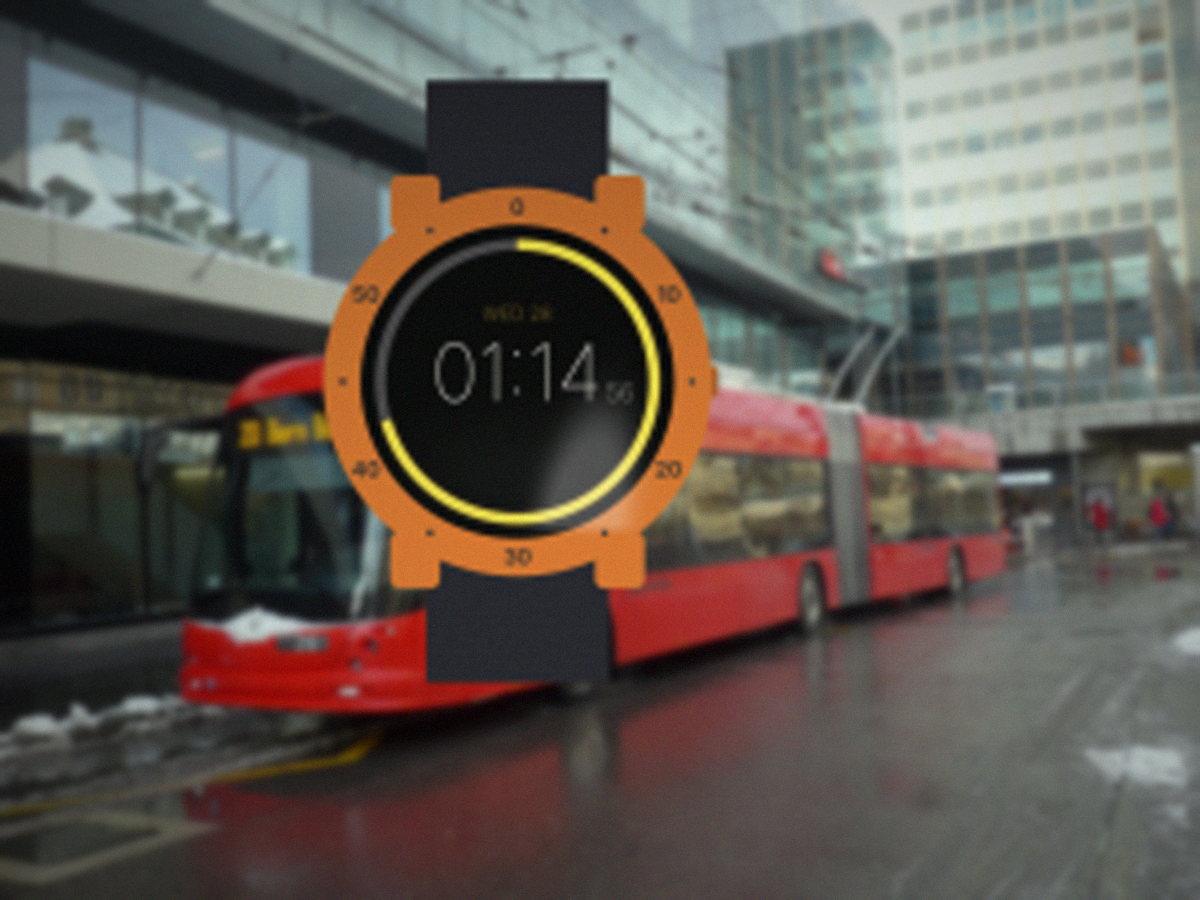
{"hour": 1, "minute": 14}
